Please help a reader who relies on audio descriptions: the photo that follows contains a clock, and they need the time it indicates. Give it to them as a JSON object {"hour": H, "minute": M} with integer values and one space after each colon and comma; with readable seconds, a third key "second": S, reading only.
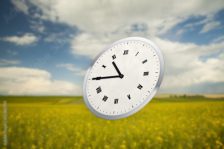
{"hour": 10, "minute": 45}
